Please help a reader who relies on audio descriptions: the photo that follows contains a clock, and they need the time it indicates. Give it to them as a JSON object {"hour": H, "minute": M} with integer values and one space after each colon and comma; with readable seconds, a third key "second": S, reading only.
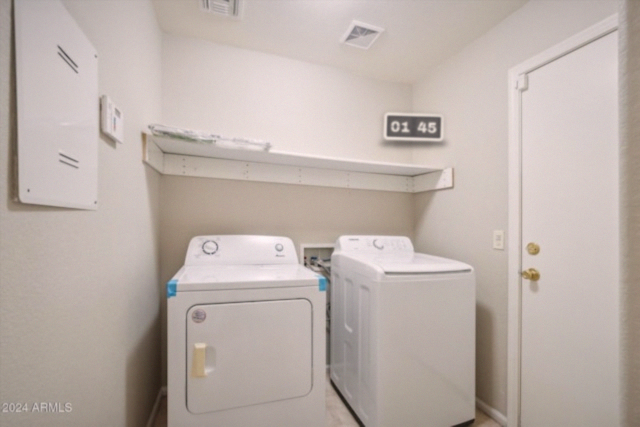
{"hour": 1, "minute": 45}
